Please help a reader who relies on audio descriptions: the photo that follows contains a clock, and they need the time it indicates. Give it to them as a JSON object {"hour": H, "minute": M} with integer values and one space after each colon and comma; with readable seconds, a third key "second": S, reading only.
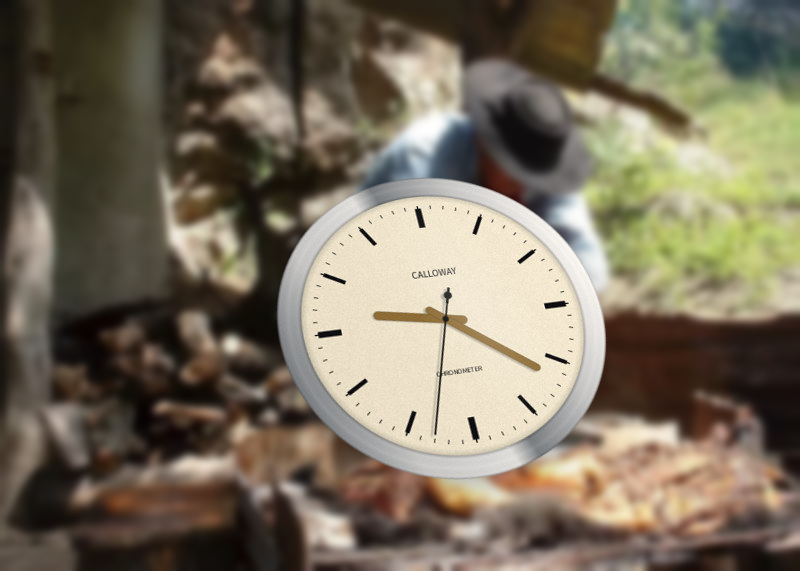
{"hour": 9, "minute": 21, "second": 33}
